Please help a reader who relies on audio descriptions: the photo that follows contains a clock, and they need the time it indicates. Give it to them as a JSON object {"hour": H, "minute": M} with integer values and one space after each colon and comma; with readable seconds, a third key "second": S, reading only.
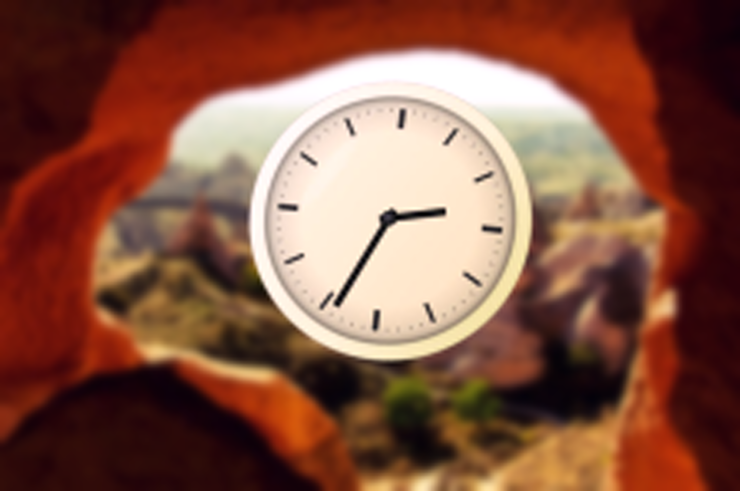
{"hour": 2, "minute": 34}
